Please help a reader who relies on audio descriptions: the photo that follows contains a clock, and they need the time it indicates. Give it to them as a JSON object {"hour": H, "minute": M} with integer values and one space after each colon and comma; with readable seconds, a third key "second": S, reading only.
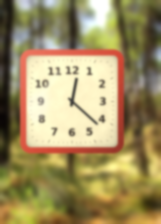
{"hour": 12, "minute": 22}
